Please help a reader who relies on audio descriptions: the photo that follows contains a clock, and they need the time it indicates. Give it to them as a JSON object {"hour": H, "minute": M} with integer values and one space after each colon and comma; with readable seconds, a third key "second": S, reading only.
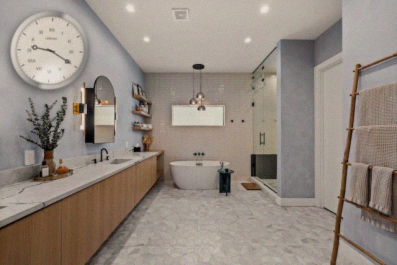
{"hour": 9, "minute": 20}
